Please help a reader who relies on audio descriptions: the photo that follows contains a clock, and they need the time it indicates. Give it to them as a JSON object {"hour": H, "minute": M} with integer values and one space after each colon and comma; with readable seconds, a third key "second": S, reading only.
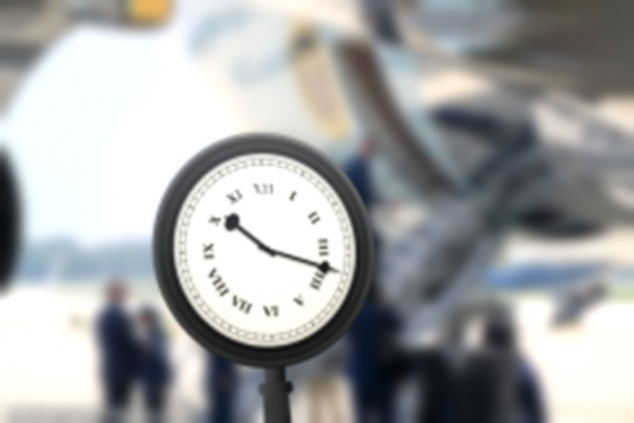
{"hour": 10, "minute": 18}
